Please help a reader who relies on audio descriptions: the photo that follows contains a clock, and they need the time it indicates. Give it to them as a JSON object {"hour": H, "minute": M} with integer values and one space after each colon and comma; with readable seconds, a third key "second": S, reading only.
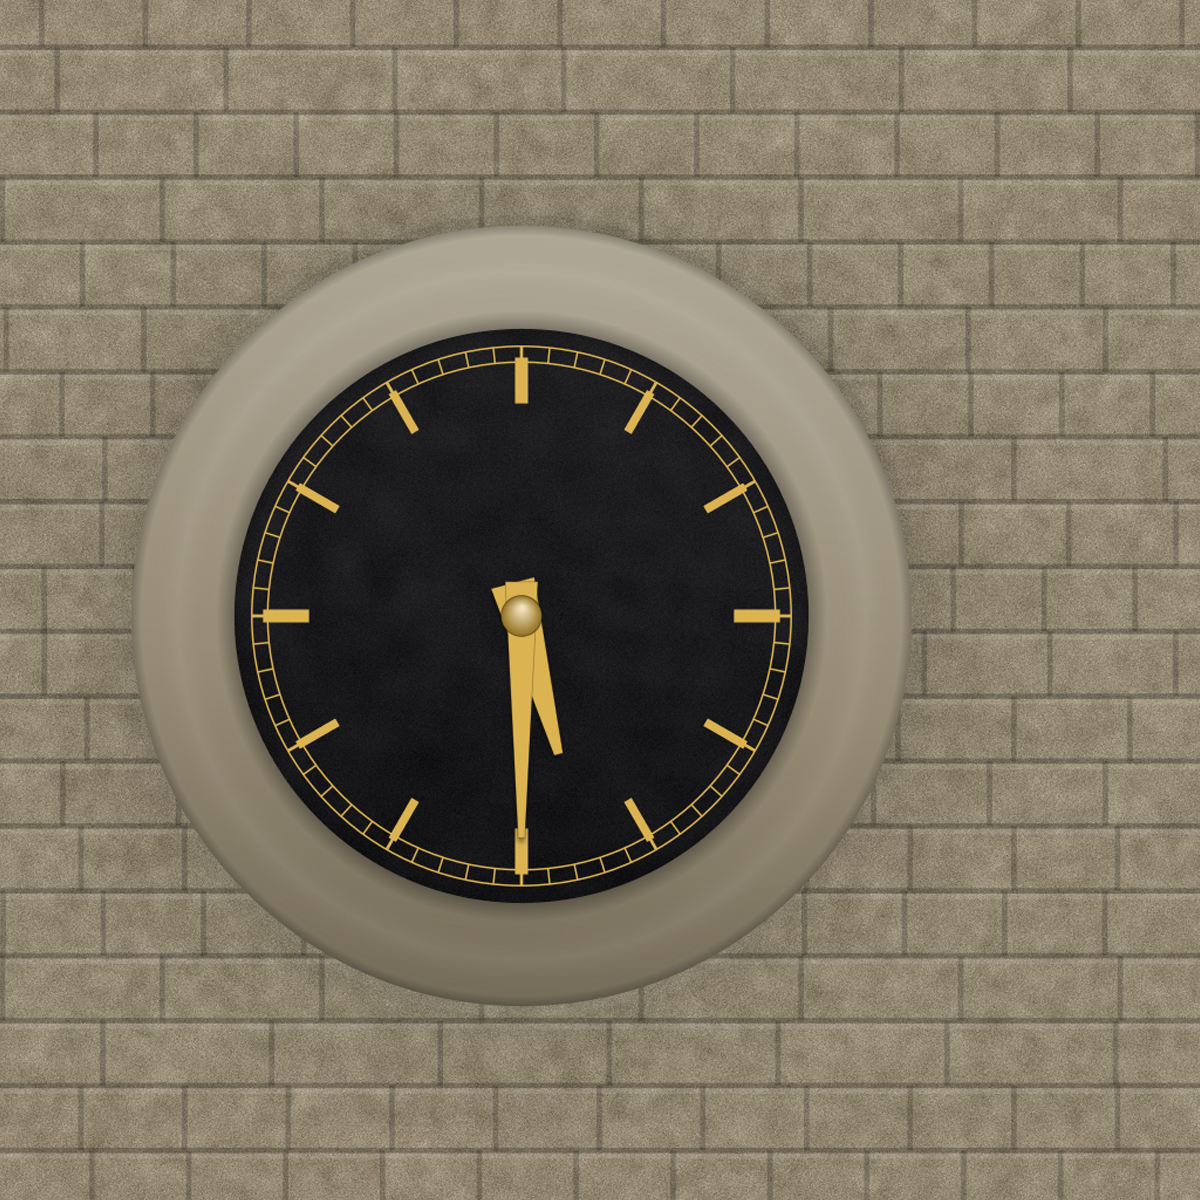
{"hour": 5, "minute": 30}
